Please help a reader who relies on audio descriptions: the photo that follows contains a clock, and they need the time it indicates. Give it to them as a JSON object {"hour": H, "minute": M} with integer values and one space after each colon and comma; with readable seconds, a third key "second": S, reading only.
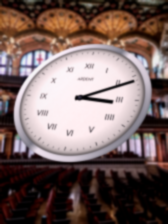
{"hour": 3, "minute": 11}
